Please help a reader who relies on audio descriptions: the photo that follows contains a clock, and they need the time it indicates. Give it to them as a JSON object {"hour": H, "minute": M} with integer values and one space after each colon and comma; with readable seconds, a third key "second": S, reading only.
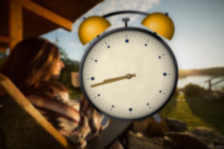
{"hour": 8, "minute": 43}
